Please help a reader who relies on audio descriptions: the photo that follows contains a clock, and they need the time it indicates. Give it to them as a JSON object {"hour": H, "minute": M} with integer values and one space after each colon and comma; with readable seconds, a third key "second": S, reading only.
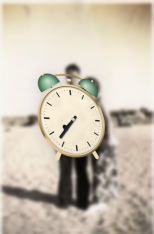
{"hour": 7, "minute": 37}
